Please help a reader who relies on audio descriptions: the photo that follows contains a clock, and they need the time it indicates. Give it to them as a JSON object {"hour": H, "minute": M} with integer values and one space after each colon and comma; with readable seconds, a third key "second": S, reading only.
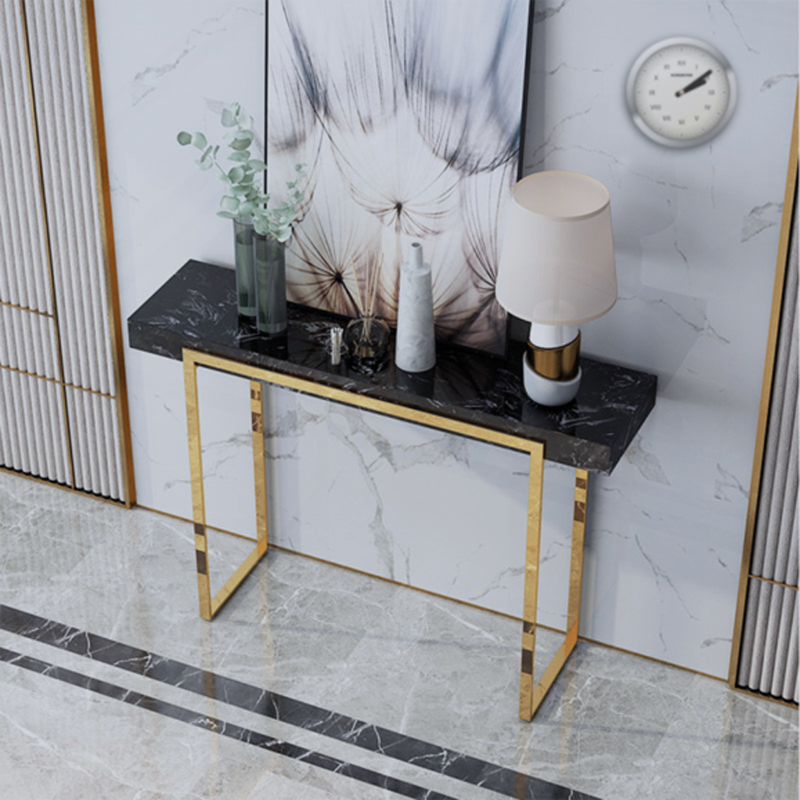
{"hour": 2, "minute": 9}
